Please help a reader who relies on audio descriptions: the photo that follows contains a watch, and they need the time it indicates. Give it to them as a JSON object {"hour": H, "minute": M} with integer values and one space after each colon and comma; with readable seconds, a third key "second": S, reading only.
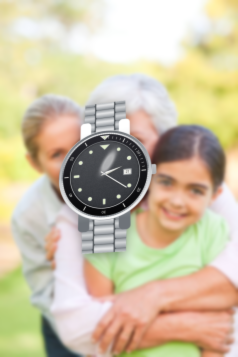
{"hour": 2, "minute": 21}
